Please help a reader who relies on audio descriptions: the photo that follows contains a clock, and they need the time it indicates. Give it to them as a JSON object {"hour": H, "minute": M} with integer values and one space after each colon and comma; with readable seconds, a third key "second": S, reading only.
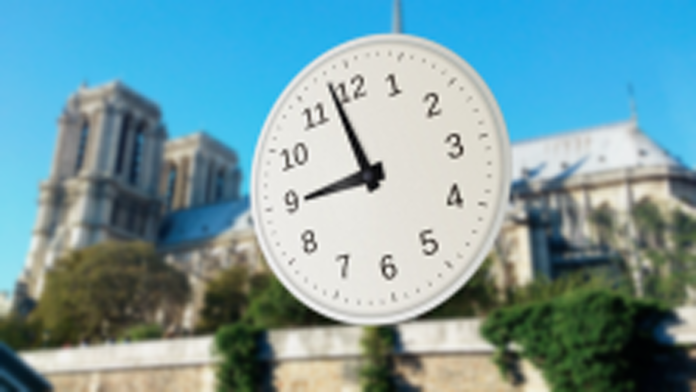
{"hour": 8, "minute": 58}
